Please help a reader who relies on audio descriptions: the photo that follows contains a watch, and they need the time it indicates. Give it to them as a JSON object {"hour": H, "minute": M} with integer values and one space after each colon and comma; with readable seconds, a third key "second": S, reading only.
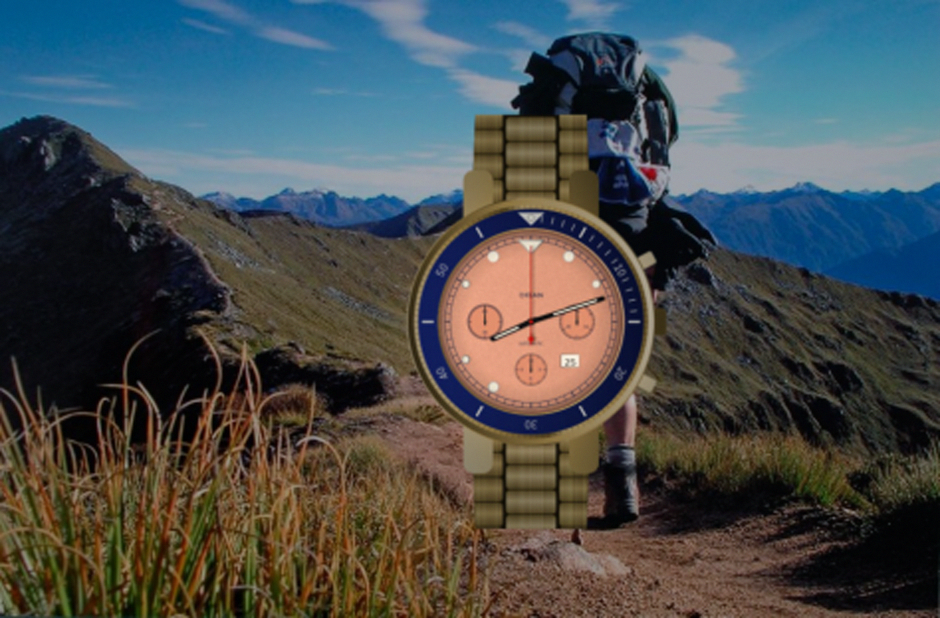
{"hour": 8, "minute": 12}
